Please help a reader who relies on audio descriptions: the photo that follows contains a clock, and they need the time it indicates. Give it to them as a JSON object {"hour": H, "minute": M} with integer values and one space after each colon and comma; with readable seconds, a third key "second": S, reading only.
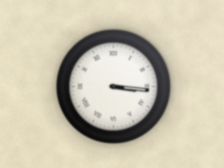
{"hour": 3, "minute": 16}
